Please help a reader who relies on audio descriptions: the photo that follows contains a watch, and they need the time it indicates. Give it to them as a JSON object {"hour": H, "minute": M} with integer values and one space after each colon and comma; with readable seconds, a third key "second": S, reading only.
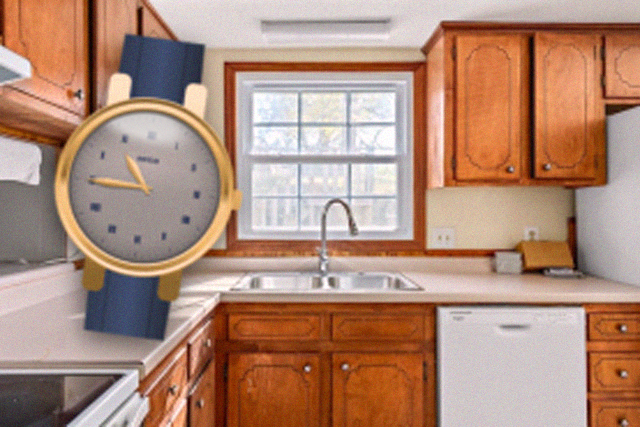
{"hour": 10, "minute": 45}
